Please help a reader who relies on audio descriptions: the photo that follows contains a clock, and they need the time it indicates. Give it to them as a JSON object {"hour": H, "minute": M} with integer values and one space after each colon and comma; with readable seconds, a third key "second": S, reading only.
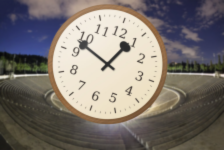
{"hour": 12, "minute": 48}
